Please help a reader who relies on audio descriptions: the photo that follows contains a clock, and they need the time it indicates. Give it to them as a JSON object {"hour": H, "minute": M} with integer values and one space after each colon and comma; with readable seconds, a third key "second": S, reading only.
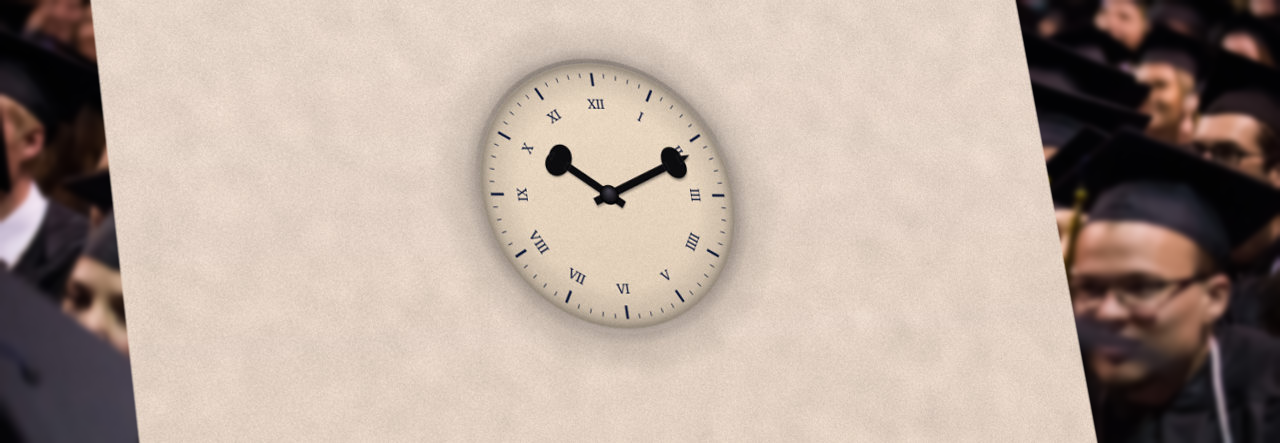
{"hour": 10, "minute": 11}
